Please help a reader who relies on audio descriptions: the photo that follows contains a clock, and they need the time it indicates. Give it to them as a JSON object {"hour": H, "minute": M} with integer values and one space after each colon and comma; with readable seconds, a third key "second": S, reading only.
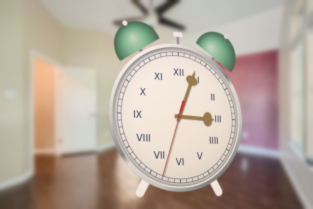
{"hour": 3, "minute": 3, "second": 33}
